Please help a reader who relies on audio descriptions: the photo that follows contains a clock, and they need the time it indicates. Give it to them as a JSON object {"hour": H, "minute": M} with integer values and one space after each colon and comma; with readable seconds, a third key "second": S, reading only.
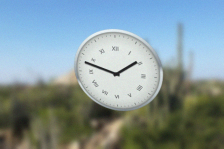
{"hour": 1, "minute": 48}
